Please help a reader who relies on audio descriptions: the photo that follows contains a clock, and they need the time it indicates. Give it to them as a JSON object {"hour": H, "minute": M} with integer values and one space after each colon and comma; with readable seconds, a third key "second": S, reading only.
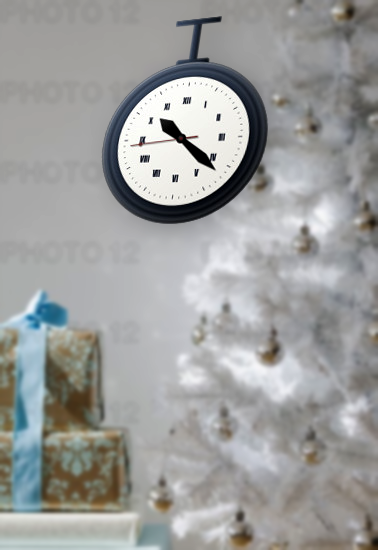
{"hour": 10, "minute": 21, "second": 44}
